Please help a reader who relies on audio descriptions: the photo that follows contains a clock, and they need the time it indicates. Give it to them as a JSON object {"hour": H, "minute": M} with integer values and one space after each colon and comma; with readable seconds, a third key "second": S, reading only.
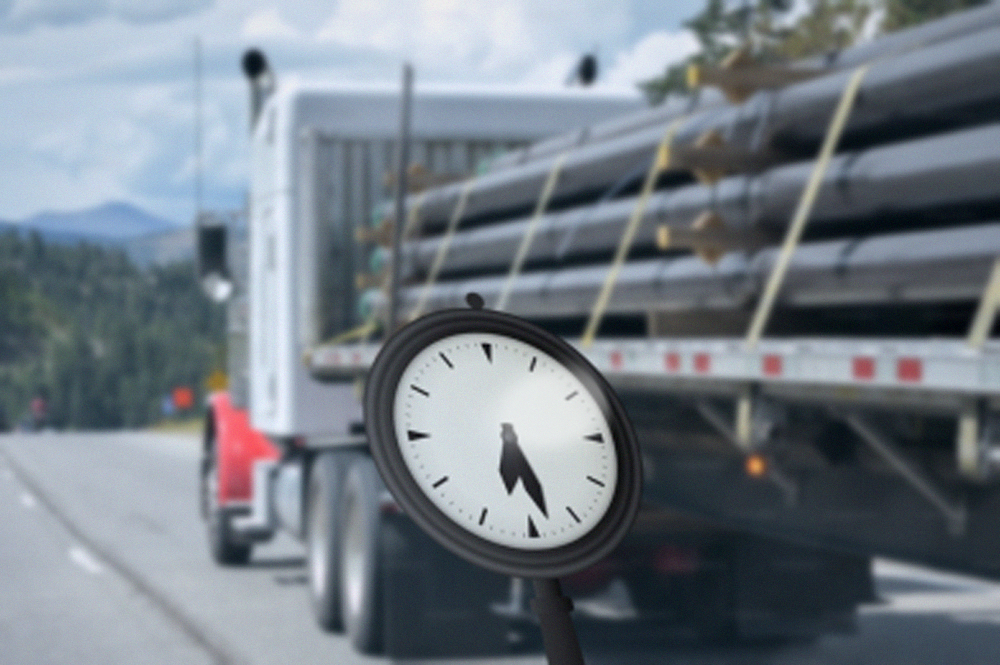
{"hour": 6, "minute": 28}
